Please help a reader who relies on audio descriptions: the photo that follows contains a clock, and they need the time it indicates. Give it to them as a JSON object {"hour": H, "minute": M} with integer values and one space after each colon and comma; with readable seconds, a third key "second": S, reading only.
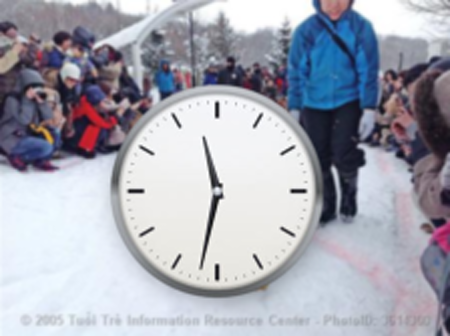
{"hour": 11, "minute": 32}
